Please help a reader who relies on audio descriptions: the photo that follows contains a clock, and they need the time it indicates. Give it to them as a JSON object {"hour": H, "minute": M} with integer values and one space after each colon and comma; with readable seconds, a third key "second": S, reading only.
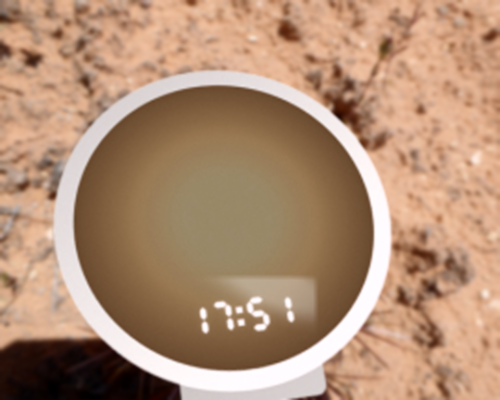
{"hour": 17, "minute": 51}
